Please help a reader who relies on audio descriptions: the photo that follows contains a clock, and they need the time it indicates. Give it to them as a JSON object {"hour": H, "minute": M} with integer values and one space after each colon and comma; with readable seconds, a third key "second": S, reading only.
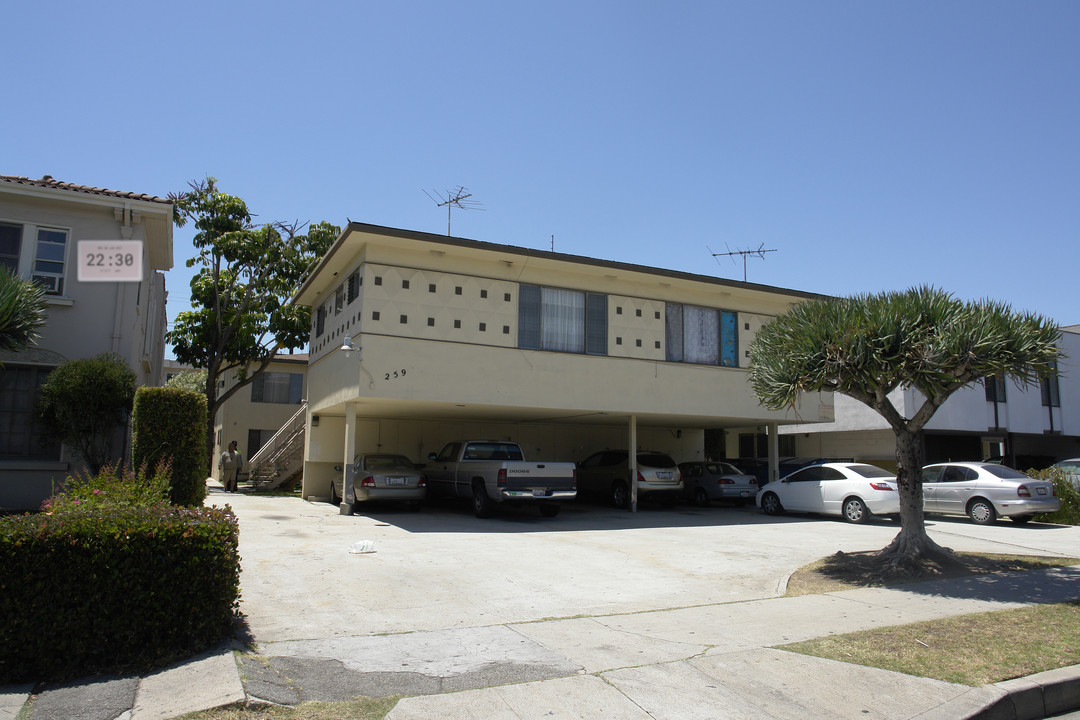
{"hour": 22, "minute": 30}
